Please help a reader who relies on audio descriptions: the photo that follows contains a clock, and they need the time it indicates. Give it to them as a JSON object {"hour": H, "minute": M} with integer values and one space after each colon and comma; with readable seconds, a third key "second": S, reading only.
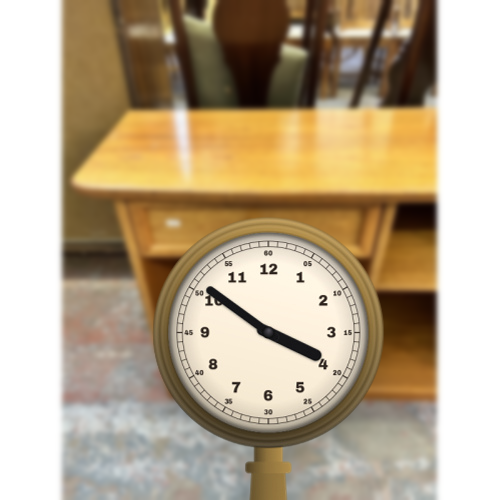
{"hour": 3, "minute": 51}
